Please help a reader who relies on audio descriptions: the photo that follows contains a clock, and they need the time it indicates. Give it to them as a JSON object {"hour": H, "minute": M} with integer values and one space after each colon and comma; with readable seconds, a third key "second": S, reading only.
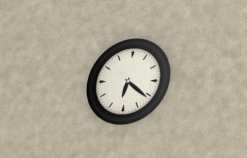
{"hour": 6, "minute": 21}
